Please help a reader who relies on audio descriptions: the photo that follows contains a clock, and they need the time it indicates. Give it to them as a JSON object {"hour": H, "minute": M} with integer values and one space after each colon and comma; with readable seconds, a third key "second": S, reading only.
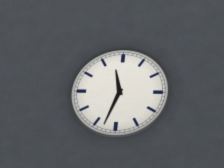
{"hour": 11, "minute": 33}
